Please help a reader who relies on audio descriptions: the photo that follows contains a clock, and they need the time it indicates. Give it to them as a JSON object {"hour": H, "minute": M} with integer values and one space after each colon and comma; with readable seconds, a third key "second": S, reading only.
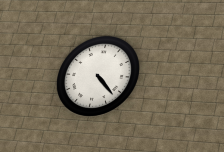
{"hour": 4, "minute": 22}
